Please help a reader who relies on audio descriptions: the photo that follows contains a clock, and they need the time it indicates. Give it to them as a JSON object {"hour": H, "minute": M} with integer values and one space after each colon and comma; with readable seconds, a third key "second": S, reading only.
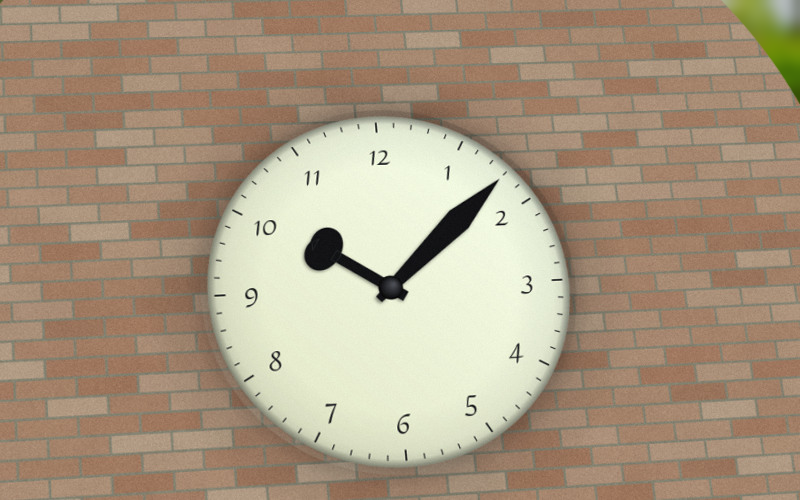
{"hour": 10, "minute": 8}
